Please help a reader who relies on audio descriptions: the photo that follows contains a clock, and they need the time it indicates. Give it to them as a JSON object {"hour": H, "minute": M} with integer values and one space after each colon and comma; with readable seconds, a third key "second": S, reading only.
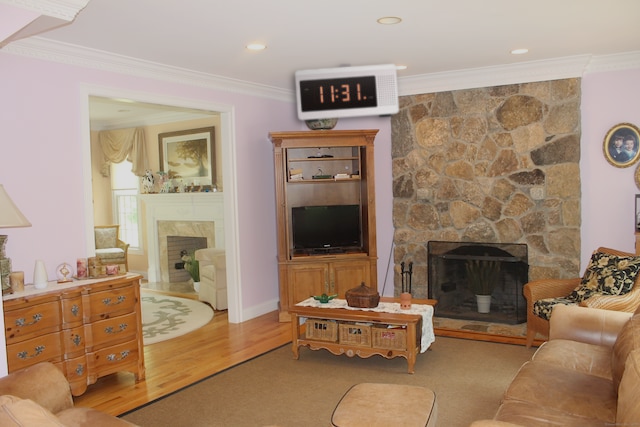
{"hour": 11, "minute": 31}
